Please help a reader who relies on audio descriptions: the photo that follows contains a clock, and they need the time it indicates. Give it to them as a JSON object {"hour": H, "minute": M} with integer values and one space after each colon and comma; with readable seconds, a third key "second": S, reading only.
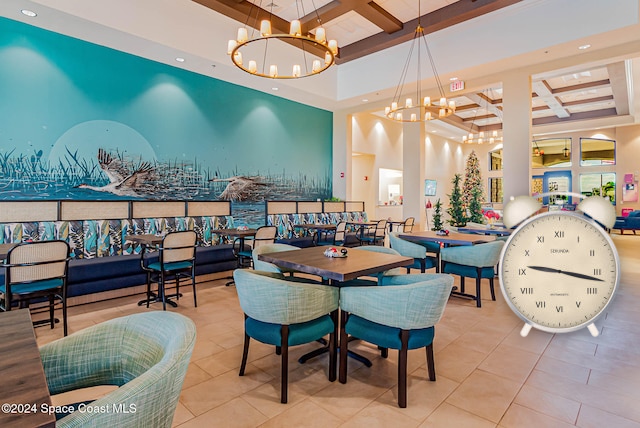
{"hour": 9, "minute": 17}
